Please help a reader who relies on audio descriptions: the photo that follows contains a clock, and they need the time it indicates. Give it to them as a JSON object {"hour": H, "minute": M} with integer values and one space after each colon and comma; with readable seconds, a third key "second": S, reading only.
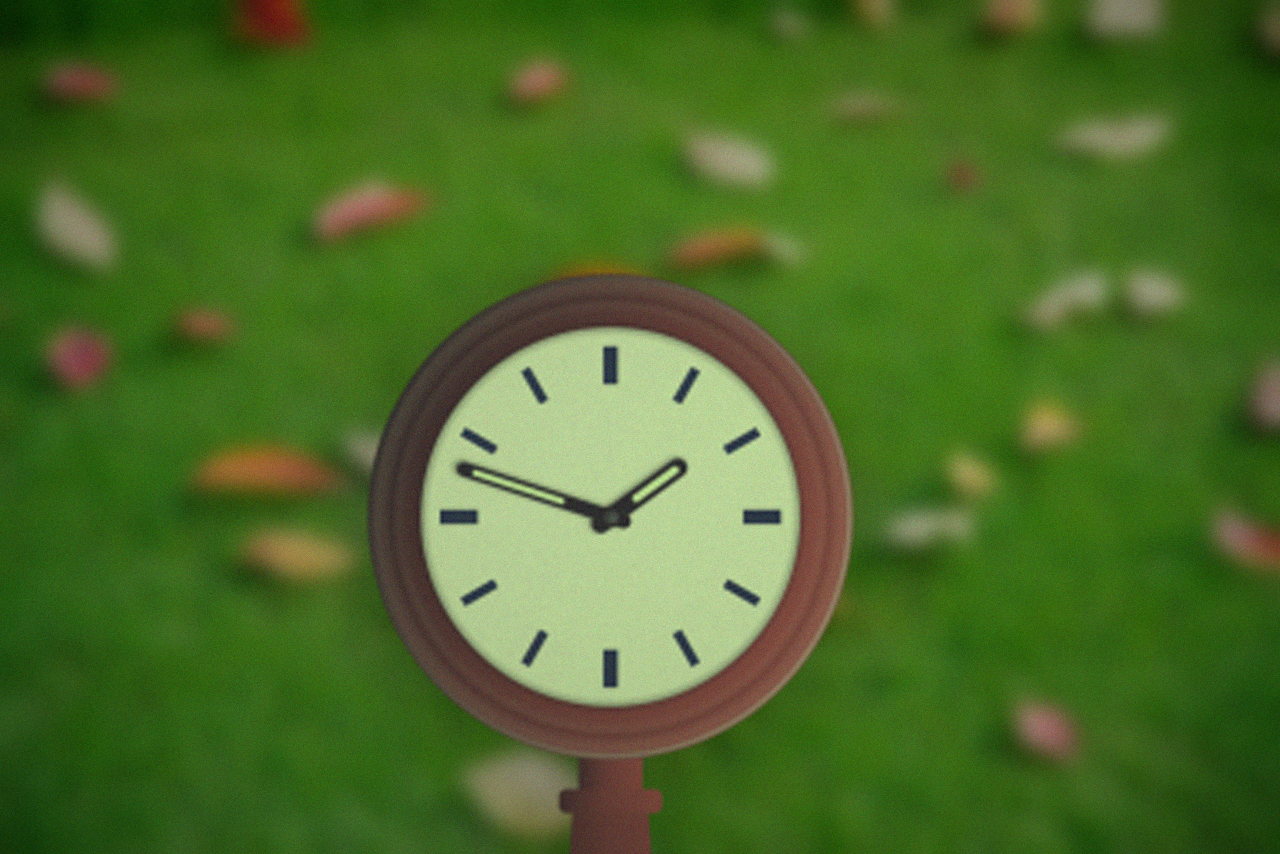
{"hour": 1, "minute": 48}
